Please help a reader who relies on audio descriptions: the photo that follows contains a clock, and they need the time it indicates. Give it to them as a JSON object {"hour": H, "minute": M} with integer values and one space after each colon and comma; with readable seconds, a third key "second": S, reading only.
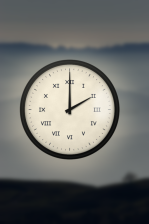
{"hour": 2, "minute": 0}
